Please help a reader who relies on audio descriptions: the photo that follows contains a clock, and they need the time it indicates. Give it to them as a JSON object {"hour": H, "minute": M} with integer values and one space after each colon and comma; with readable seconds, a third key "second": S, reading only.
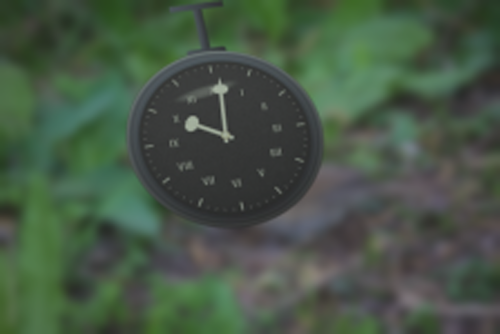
{"hour": 10, "minute": 1}
